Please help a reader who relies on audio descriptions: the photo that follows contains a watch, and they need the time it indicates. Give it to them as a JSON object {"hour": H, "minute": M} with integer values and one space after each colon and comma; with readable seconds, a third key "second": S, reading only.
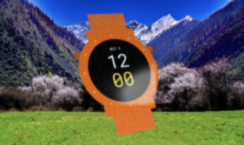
{"hour": 12, "minute": 0}
